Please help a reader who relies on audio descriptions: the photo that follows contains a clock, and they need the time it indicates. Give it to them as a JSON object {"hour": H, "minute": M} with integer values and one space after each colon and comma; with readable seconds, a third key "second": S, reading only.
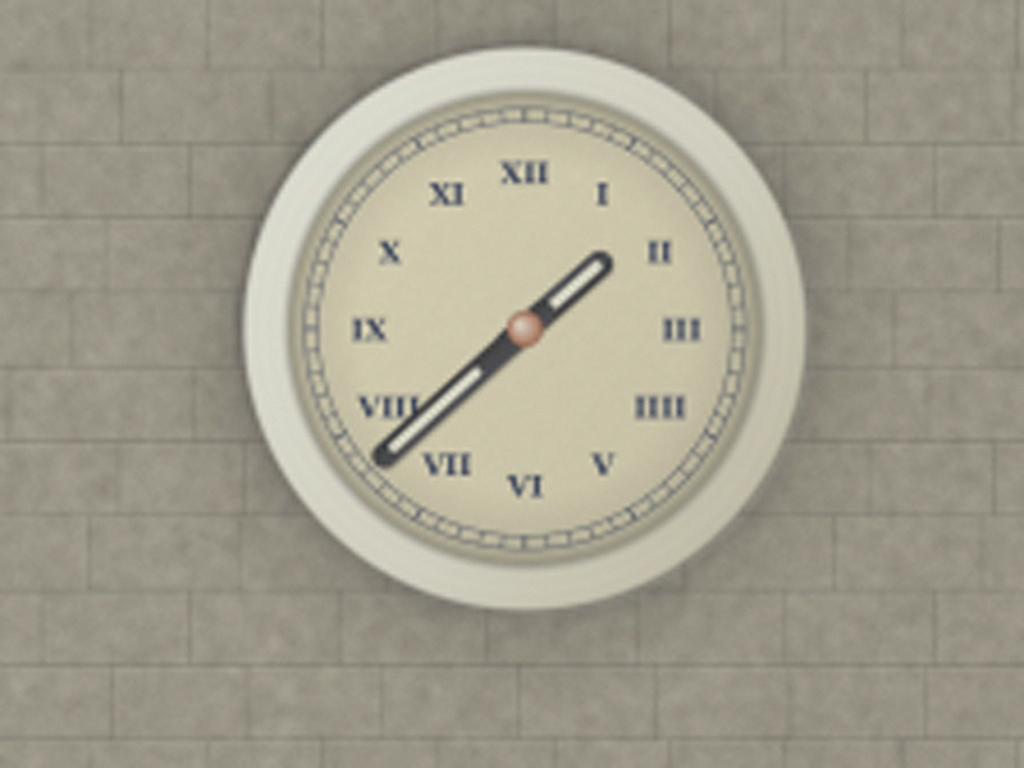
{"hour": 1, "minute": 38}
